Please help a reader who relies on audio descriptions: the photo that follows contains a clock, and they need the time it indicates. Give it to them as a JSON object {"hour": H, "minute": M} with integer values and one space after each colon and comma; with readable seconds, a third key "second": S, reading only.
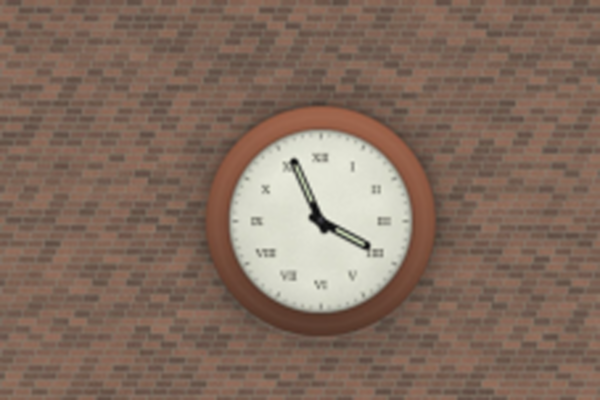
{"hour": 3, "minute": 56}
